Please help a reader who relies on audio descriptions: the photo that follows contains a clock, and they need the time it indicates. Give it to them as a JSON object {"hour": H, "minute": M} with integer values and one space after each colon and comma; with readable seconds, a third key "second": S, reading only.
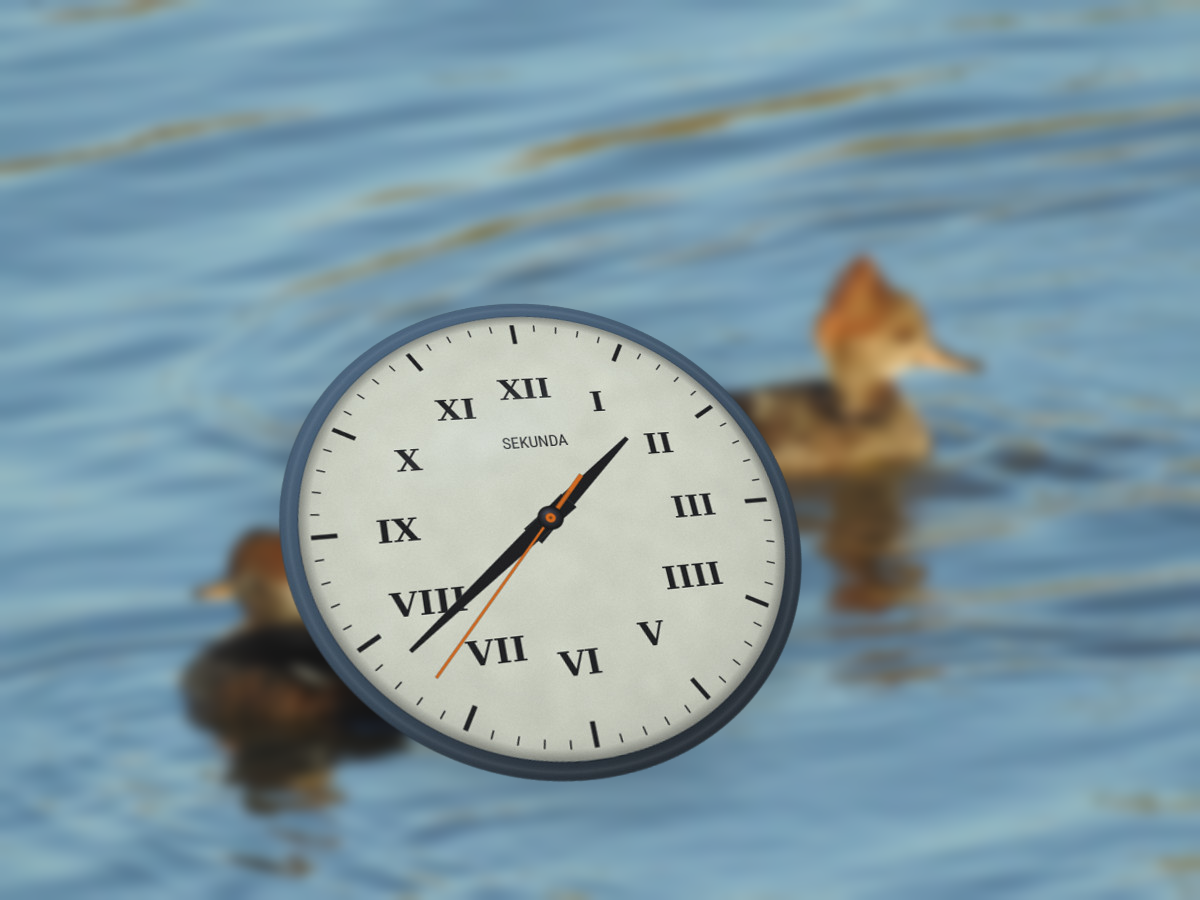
{"hour": 1, "minute": 38, "second": 37}
